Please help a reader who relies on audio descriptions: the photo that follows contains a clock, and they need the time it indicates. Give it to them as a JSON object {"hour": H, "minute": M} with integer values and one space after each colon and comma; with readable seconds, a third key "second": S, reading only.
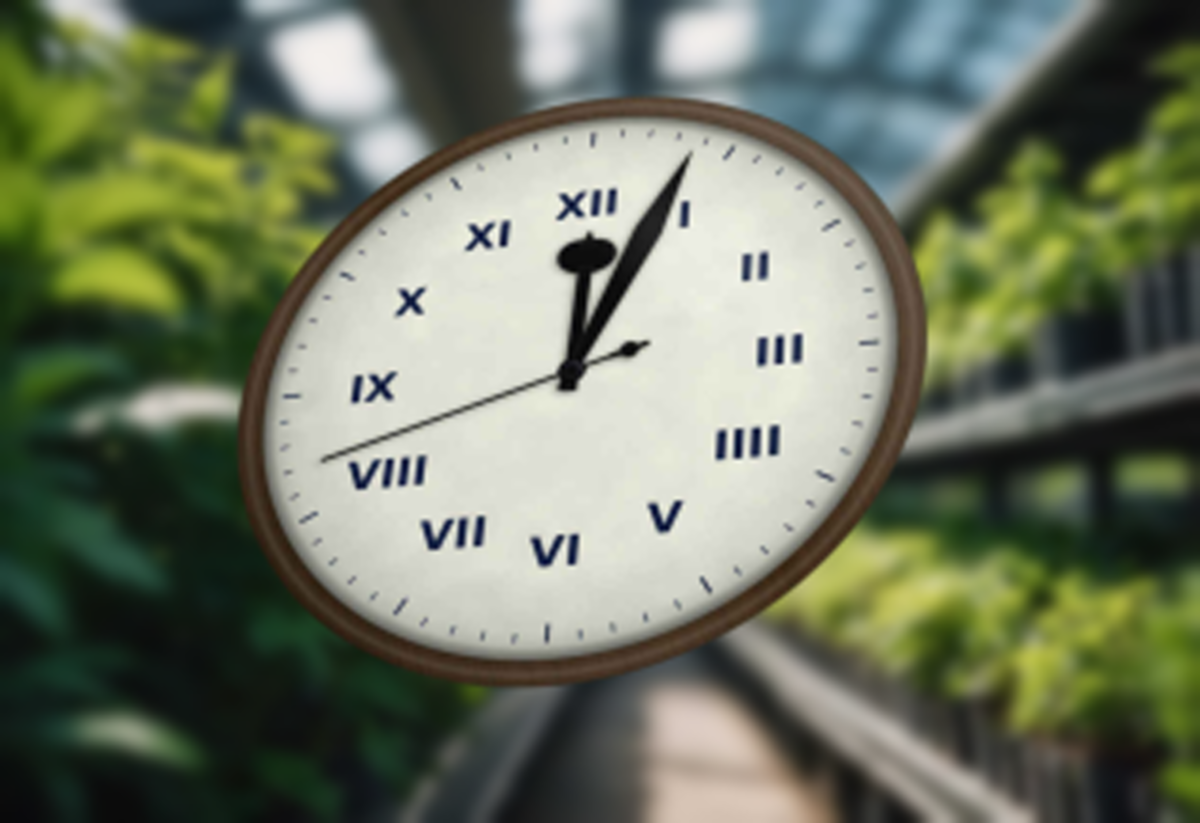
{"hour": 12, "minute": 3, "second": 42}
